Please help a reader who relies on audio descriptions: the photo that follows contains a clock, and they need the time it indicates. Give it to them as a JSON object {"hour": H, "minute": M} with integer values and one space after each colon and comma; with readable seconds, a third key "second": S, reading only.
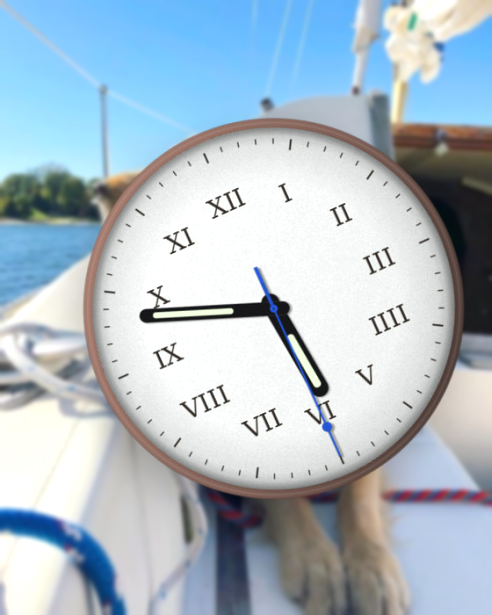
{"hour": 5, "minute": 48, "second": 30}
